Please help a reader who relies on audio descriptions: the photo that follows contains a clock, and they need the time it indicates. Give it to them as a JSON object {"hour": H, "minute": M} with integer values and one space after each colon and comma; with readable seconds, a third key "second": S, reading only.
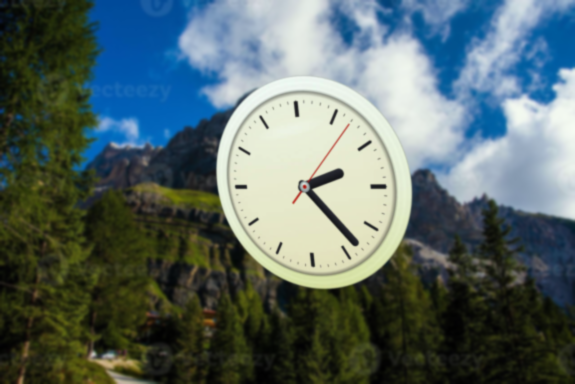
{"hour": 2, "minute": 23, "second": 7}
